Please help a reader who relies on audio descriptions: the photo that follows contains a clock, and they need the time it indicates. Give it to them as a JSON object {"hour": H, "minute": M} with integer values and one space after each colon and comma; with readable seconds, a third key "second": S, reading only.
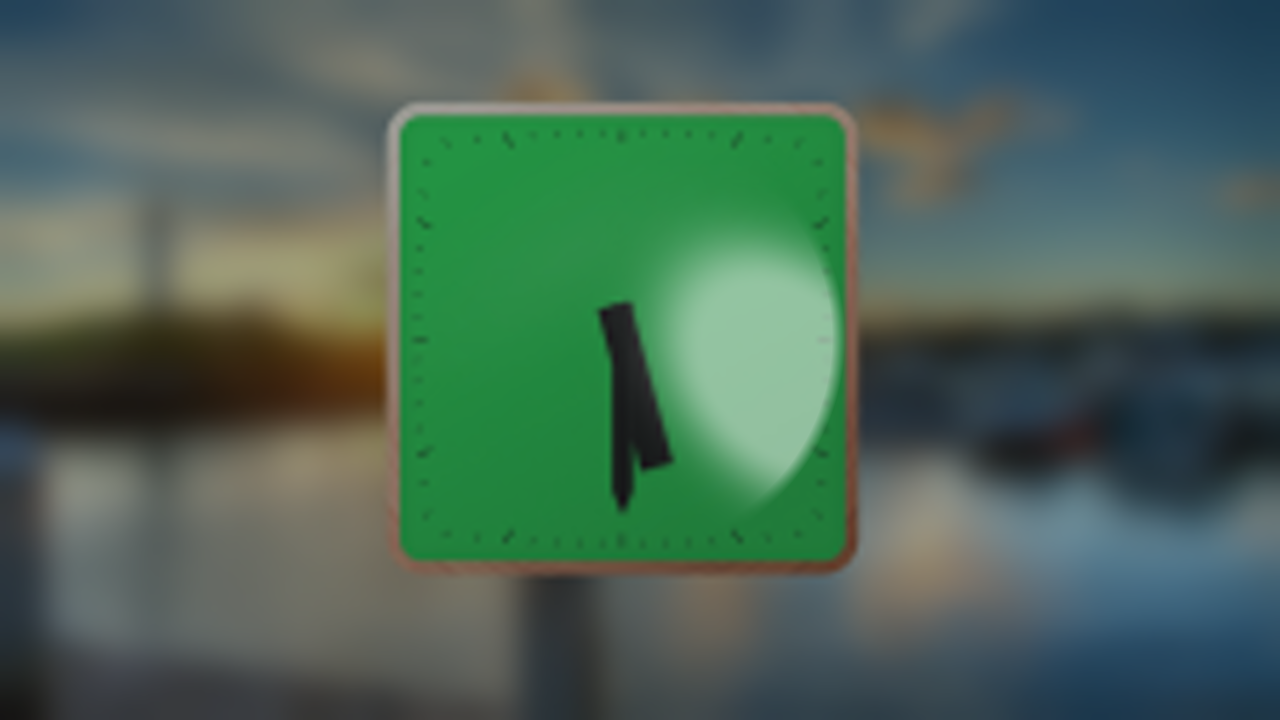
{"hour": 5, "minute": 30}
